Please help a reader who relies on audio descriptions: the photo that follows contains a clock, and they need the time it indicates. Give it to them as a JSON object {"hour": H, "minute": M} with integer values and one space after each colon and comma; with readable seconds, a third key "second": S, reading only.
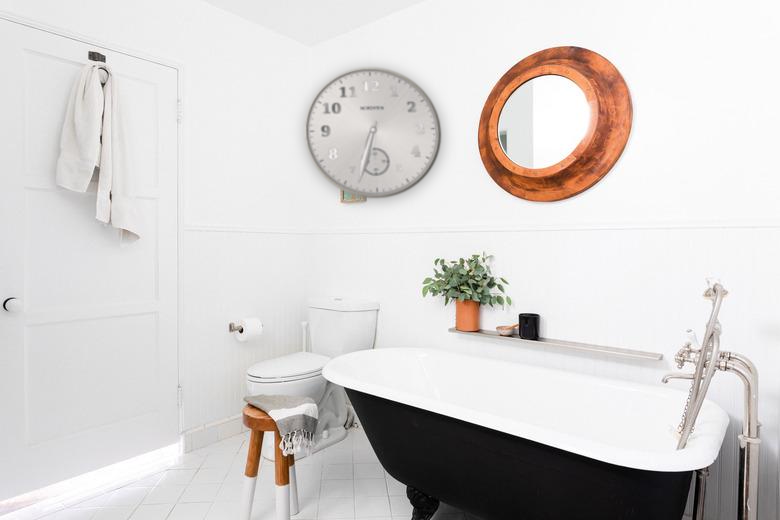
{"hour": 6, "minute": 33}
